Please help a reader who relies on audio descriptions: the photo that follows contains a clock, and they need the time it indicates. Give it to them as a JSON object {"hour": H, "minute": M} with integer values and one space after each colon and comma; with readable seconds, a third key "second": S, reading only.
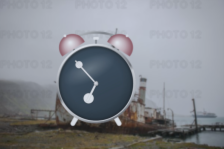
{"hour": 6, "minute": 53}
